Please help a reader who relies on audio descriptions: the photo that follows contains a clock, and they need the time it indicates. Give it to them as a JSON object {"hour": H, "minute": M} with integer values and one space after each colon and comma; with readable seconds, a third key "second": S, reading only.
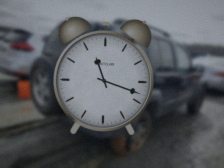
{"hour": 11, "minute": 18}
